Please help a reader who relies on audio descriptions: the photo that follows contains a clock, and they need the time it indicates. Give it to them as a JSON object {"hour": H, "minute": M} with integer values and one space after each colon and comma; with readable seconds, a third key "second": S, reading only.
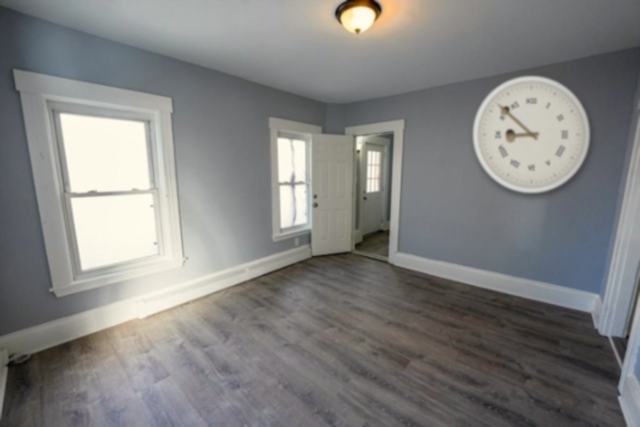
{"hour": 8, "minute": 52}
